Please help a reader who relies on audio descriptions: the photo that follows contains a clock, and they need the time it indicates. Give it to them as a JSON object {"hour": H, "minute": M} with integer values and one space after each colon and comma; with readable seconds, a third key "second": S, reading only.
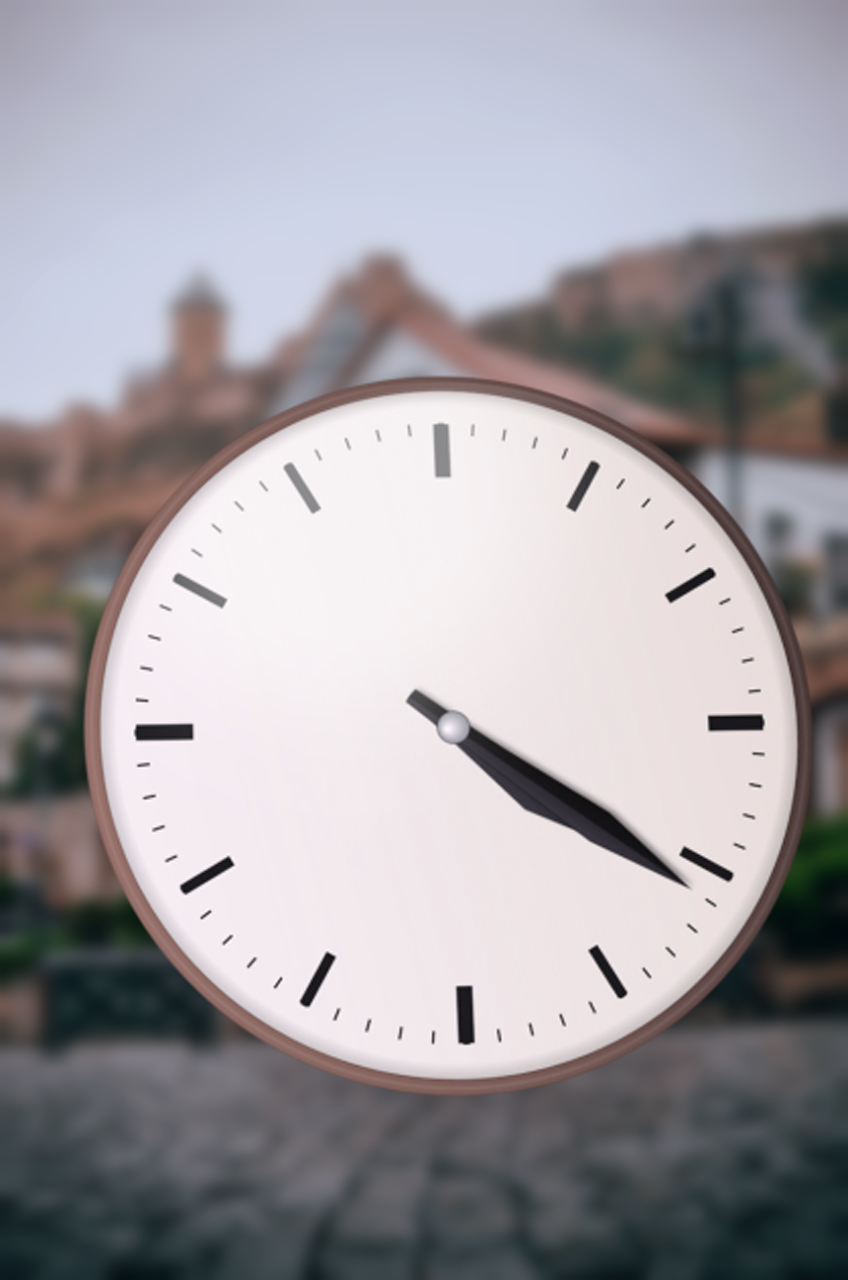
{"hour": 4, "minute": 21}
